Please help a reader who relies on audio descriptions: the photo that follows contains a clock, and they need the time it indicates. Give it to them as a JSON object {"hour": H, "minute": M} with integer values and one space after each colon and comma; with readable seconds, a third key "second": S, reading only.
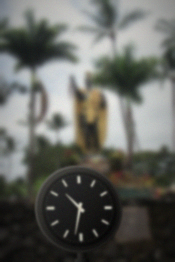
{"hour": 10, "minute": 32}
